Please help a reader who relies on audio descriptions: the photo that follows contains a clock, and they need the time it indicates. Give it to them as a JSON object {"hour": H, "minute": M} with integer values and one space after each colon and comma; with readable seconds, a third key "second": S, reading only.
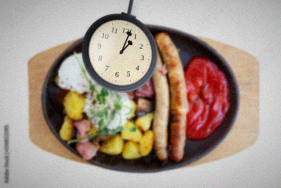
{"hour": 1, "minute": 2}
